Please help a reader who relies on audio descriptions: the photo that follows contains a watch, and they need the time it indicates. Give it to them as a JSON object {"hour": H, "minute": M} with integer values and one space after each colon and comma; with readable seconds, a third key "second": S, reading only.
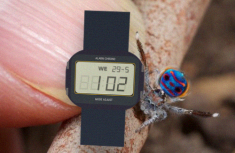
{"hour": 1, "minute": 2}
